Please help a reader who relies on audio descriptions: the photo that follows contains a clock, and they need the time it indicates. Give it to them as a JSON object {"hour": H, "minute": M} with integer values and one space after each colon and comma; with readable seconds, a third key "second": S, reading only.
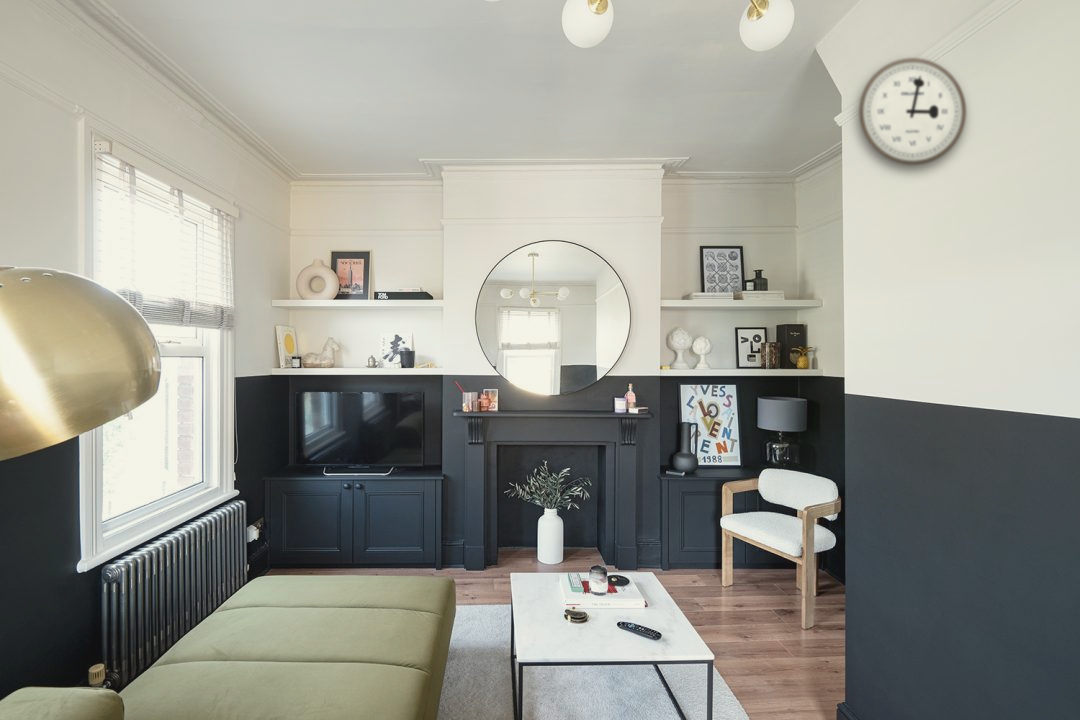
{"hour": 3, "minute": 2}
